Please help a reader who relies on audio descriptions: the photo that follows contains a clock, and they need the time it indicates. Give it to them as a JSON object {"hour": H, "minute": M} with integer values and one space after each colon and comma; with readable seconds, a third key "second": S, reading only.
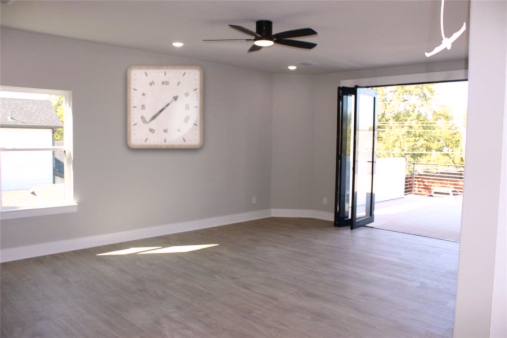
{"hour": 1, "minute": 38}
